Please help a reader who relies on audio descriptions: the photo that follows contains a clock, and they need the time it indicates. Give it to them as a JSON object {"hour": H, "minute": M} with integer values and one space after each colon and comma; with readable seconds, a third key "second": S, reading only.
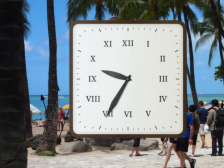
{"hour": 9, "minute": 35}
